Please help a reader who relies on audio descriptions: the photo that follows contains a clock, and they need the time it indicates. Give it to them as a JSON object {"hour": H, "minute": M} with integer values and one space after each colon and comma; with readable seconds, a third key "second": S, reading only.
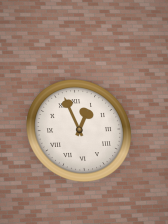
{"hour": 12, "minute": 57}
